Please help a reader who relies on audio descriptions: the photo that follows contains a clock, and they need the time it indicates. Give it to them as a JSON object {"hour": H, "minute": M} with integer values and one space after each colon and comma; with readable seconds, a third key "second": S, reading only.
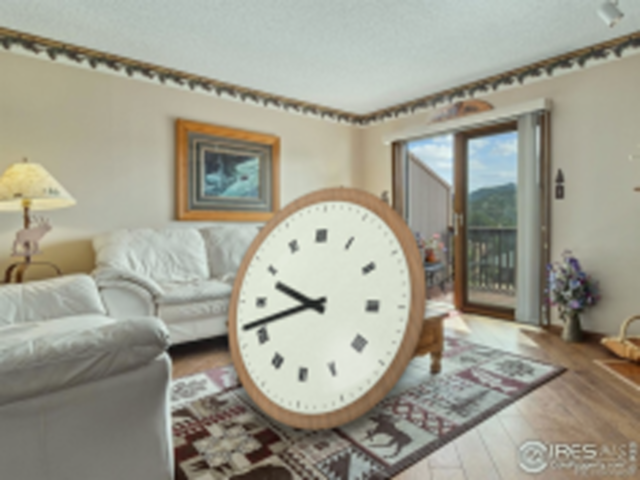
{"hour": 9, "minute": 42}
